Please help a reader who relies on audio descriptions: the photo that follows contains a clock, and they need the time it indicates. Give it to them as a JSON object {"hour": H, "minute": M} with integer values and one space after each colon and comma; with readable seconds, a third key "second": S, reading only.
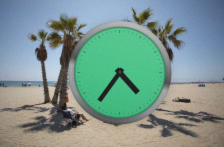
{"hour": 4, "minute": 36}
